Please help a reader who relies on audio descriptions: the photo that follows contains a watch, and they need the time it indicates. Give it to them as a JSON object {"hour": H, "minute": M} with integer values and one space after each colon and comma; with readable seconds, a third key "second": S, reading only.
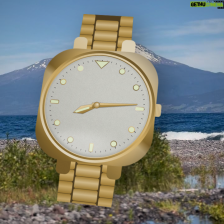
{"hour": 8, "minute": 14}
